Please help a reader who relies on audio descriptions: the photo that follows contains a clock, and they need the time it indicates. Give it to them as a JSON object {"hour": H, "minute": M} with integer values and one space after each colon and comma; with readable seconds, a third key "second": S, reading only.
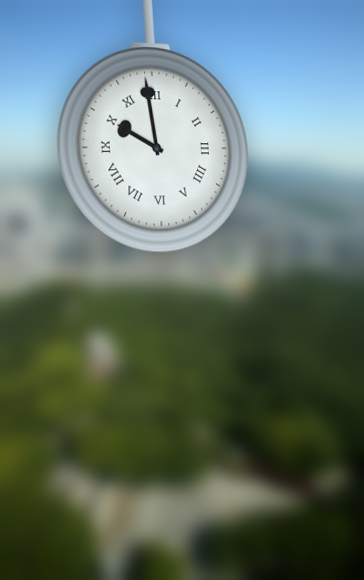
{"hour": 9, "minute": 59}
